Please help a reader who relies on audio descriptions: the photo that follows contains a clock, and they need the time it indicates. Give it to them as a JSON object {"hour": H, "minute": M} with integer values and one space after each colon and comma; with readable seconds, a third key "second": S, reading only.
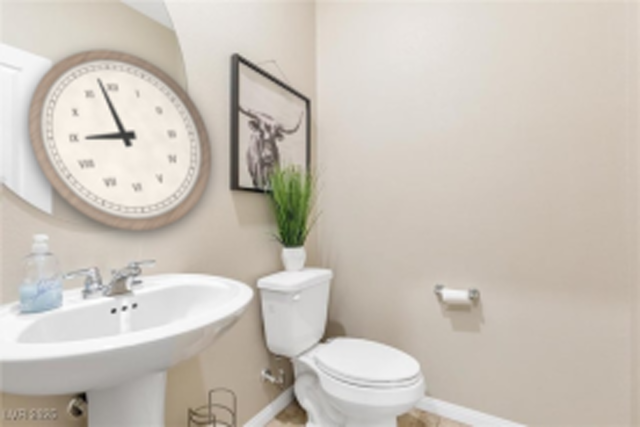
{"hour": 8, "minute": 58}
